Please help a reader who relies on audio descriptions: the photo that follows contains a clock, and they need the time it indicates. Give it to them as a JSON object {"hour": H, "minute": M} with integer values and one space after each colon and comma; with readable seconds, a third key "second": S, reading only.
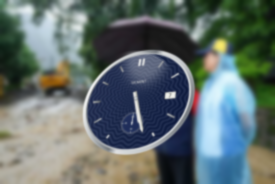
{"hour": 5, "minute": 27}
